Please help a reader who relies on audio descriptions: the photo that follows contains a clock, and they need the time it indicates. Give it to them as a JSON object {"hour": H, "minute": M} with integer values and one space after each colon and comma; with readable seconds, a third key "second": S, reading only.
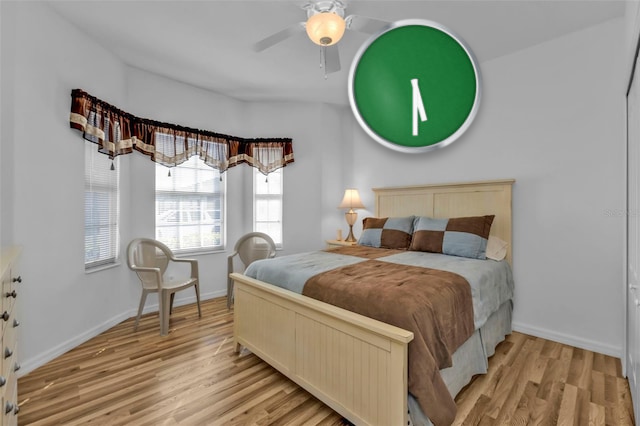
{"hour": 5, "minute": 30}
